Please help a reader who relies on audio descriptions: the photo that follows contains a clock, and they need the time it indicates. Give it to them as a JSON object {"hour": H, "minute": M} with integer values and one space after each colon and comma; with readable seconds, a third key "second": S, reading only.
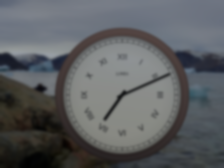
{"hour": 7, "minute": 11}
